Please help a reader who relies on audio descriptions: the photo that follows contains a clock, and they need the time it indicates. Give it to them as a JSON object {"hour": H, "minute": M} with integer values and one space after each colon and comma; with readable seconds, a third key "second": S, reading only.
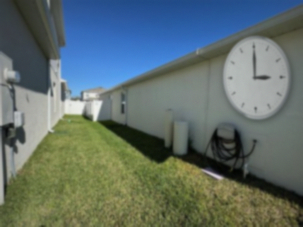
{"hour": 3, "minute": 0}
